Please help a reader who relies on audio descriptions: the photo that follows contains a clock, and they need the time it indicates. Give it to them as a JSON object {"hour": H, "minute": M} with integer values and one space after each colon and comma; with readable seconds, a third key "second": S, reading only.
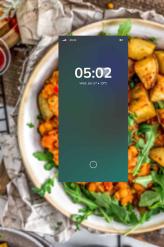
{"hour": 5, "minute": 2}
